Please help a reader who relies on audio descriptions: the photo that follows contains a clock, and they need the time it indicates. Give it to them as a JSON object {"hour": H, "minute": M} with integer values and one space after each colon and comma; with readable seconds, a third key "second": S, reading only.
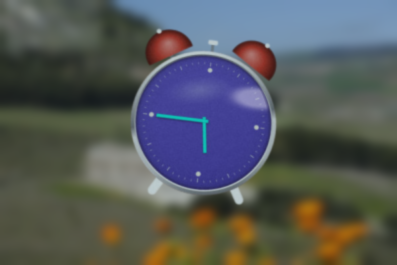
{"hour": 5, "minute": 45}
